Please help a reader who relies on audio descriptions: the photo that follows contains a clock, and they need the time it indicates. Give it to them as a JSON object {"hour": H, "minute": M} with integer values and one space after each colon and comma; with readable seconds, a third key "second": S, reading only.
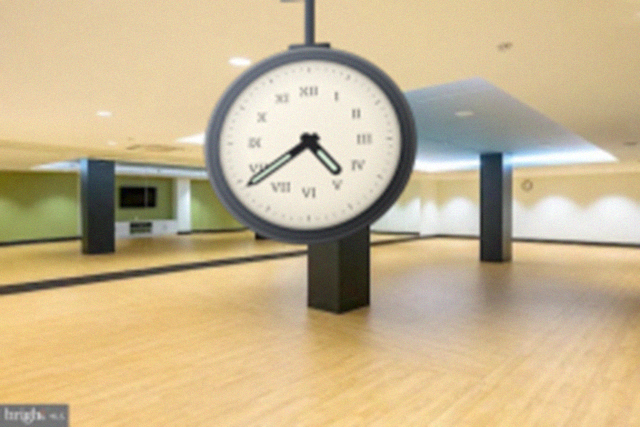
{"hour": 4, "minute": 39}
